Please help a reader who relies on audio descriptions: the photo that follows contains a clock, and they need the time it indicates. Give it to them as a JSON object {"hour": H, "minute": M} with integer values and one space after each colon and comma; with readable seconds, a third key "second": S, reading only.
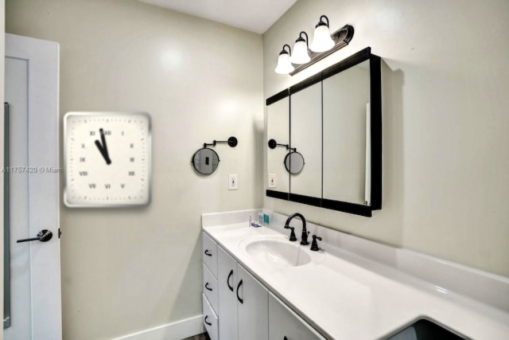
{"hour": 10, "minute": 58}
